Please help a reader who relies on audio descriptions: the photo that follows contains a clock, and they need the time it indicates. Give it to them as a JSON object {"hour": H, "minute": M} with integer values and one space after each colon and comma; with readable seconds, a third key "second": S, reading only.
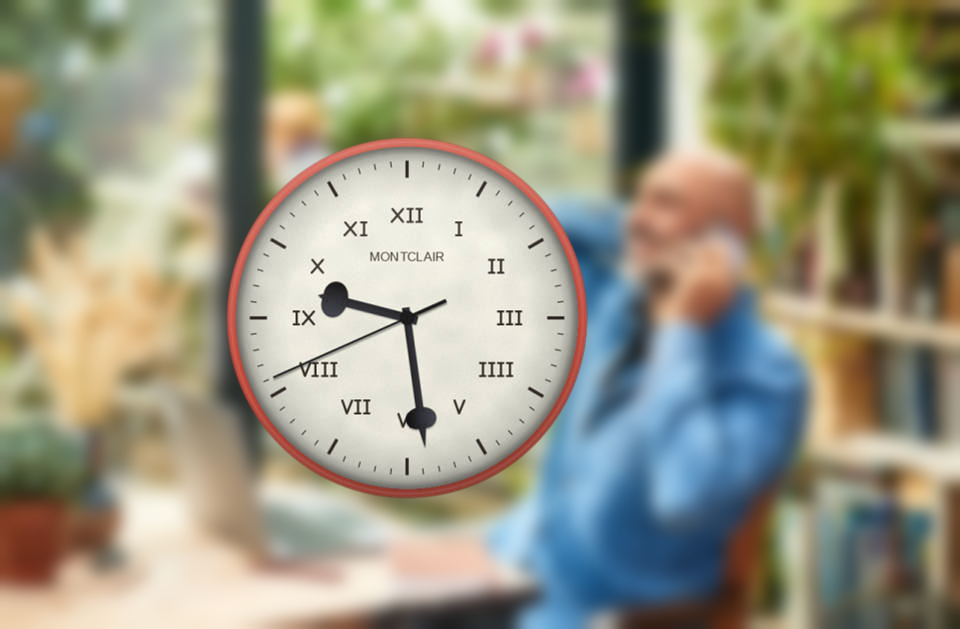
{"hour": 9, "minute": 28, "second": 41}
